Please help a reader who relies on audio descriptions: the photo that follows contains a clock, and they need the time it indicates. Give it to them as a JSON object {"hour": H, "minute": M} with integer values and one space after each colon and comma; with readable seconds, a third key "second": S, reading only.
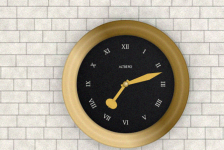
{"hour": 7, "minute": 12}
